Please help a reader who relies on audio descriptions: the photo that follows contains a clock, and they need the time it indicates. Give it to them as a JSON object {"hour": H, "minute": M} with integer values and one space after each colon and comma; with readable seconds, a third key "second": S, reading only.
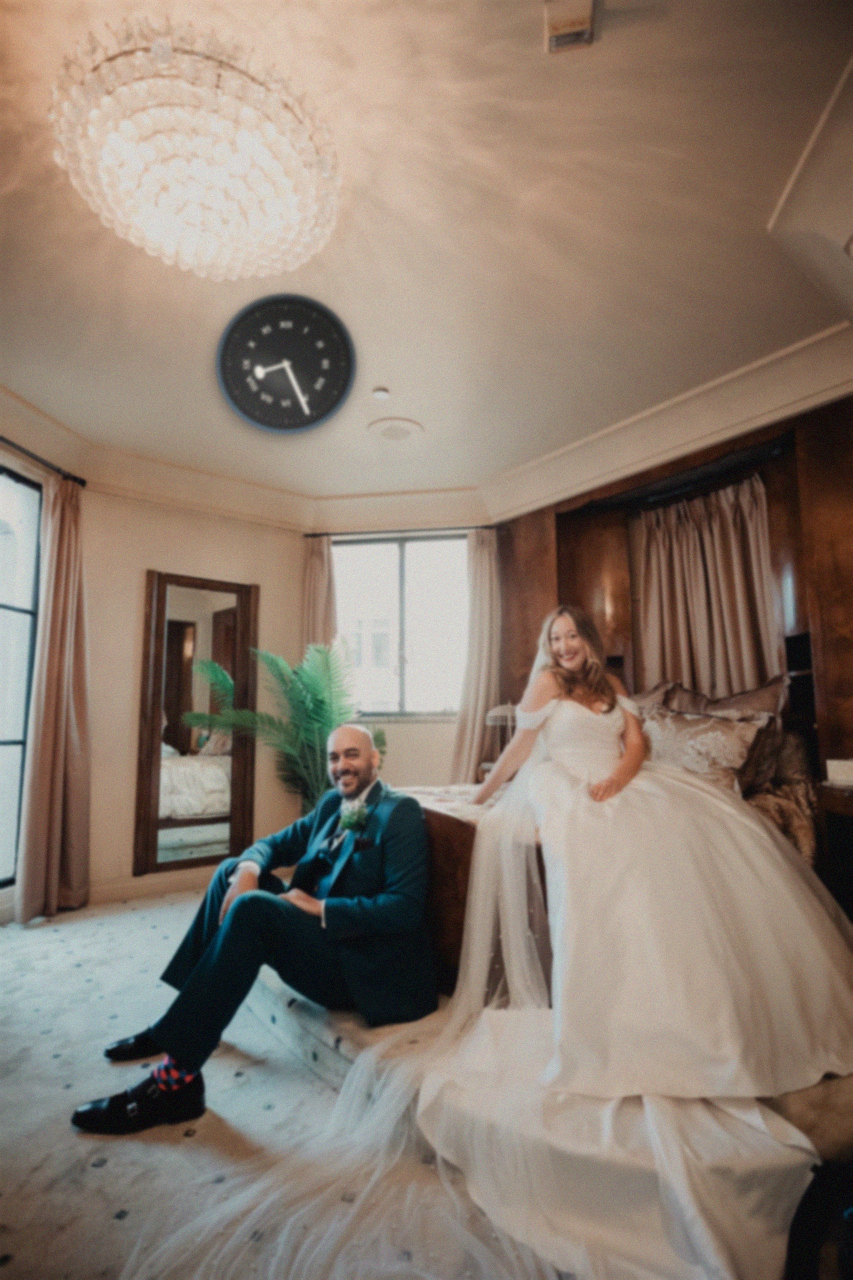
{"hour": 8, "minute": 26}
